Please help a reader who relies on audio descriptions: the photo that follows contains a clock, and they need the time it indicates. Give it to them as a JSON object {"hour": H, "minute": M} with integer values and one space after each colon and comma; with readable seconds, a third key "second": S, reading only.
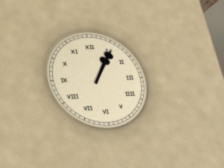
{"hour": 1, "minute": 6}
